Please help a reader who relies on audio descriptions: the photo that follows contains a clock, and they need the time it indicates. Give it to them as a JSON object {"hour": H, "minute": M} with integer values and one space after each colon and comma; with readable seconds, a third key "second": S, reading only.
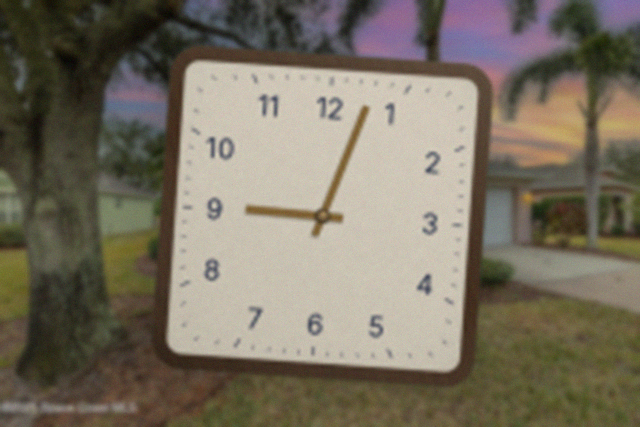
{"hour": 9, "minute": 3}
